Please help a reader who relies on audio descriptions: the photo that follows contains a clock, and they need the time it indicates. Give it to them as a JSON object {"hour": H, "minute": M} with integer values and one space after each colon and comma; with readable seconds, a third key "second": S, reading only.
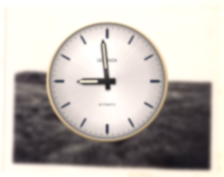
{"hour": 8, "minute": 59}
